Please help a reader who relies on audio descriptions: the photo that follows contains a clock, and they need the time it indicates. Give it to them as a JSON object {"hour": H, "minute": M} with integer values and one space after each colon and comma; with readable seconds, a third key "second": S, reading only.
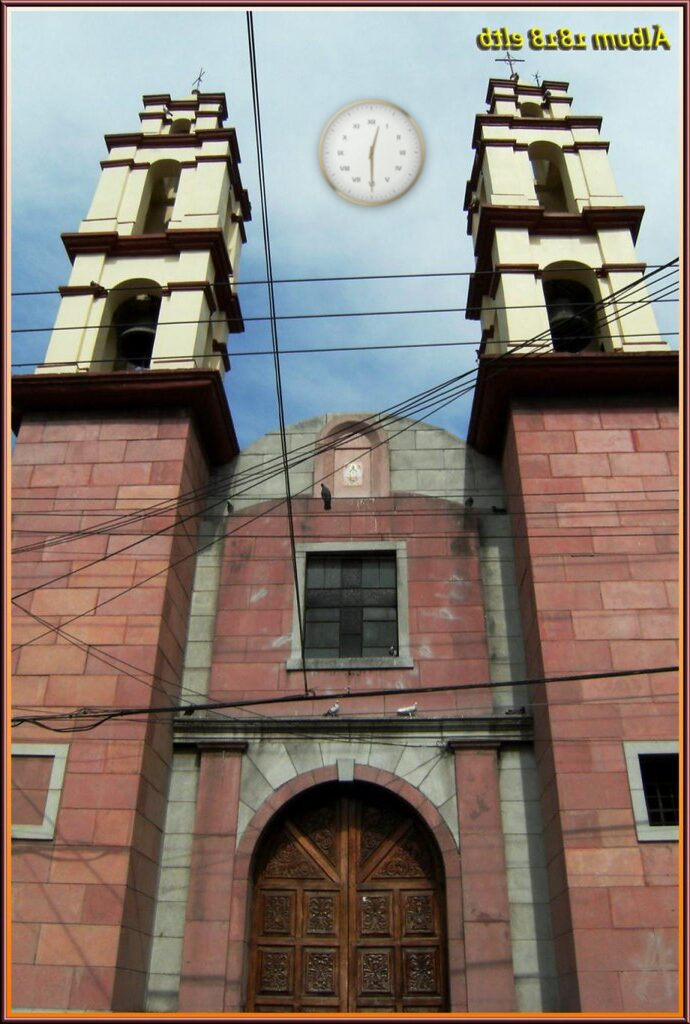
{"hour": 12, "minute": 30}
